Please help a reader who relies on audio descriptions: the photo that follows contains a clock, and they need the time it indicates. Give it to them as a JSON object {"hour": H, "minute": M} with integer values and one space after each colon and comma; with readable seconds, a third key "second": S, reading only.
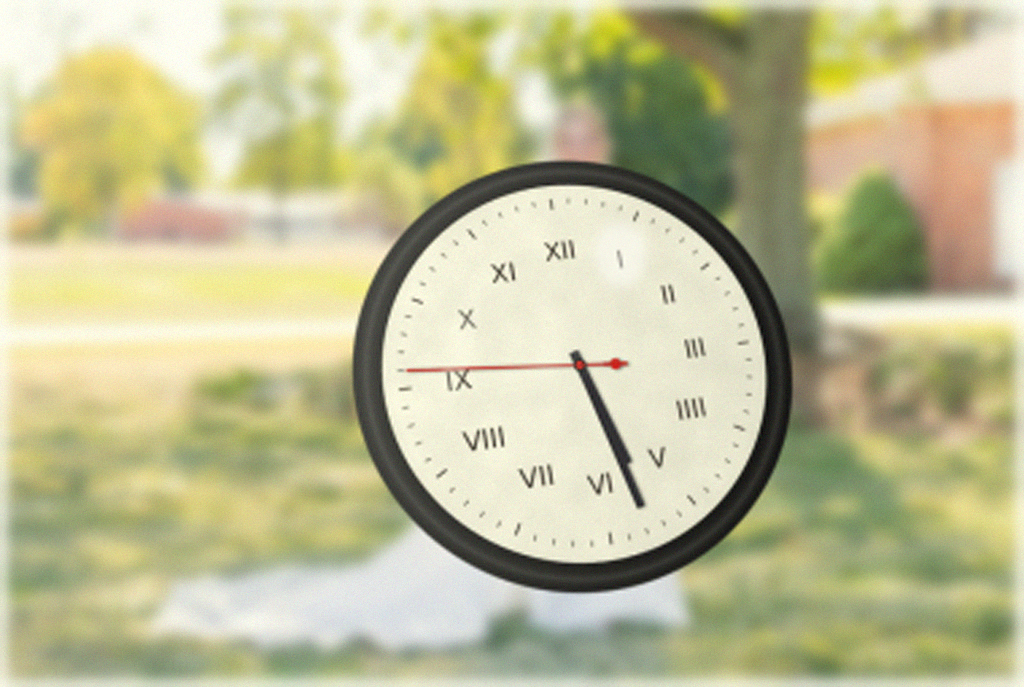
{"hour": 5, "minute": 27, "second": 46}
